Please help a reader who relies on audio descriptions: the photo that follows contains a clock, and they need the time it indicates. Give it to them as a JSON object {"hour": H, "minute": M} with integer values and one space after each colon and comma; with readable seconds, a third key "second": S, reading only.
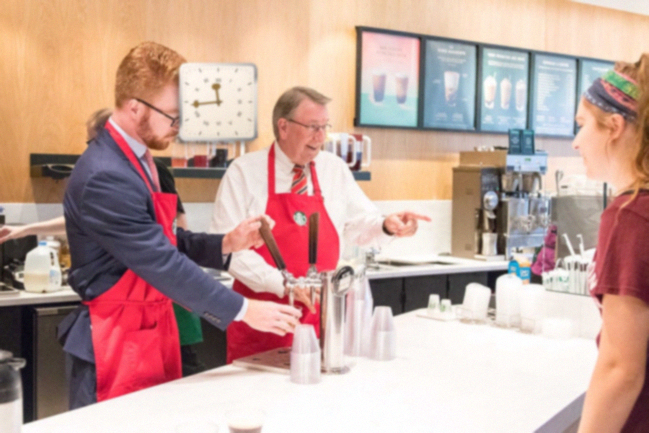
{"hour": 11, "minute": 44}
